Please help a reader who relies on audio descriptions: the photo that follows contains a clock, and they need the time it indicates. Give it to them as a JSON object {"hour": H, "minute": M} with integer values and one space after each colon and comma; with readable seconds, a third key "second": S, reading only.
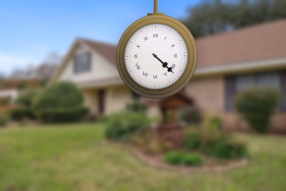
{"hour": 4, "minute": 22}
